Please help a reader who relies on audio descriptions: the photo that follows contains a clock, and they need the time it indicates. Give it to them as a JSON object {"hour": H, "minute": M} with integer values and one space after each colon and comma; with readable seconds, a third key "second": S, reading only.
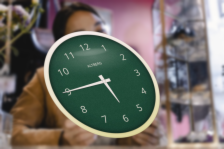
{"hour": 5, "minute": 45}
